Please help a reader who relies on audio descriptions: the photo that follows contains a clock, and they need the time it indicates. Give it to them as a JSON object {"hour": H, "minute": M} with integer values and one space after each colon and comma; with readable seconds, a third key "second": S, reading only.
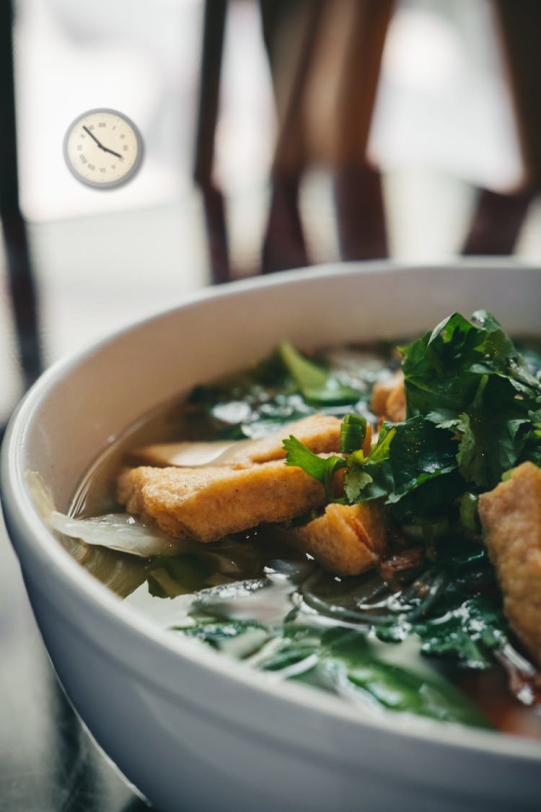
{"hour": 3, "minute": 53}
